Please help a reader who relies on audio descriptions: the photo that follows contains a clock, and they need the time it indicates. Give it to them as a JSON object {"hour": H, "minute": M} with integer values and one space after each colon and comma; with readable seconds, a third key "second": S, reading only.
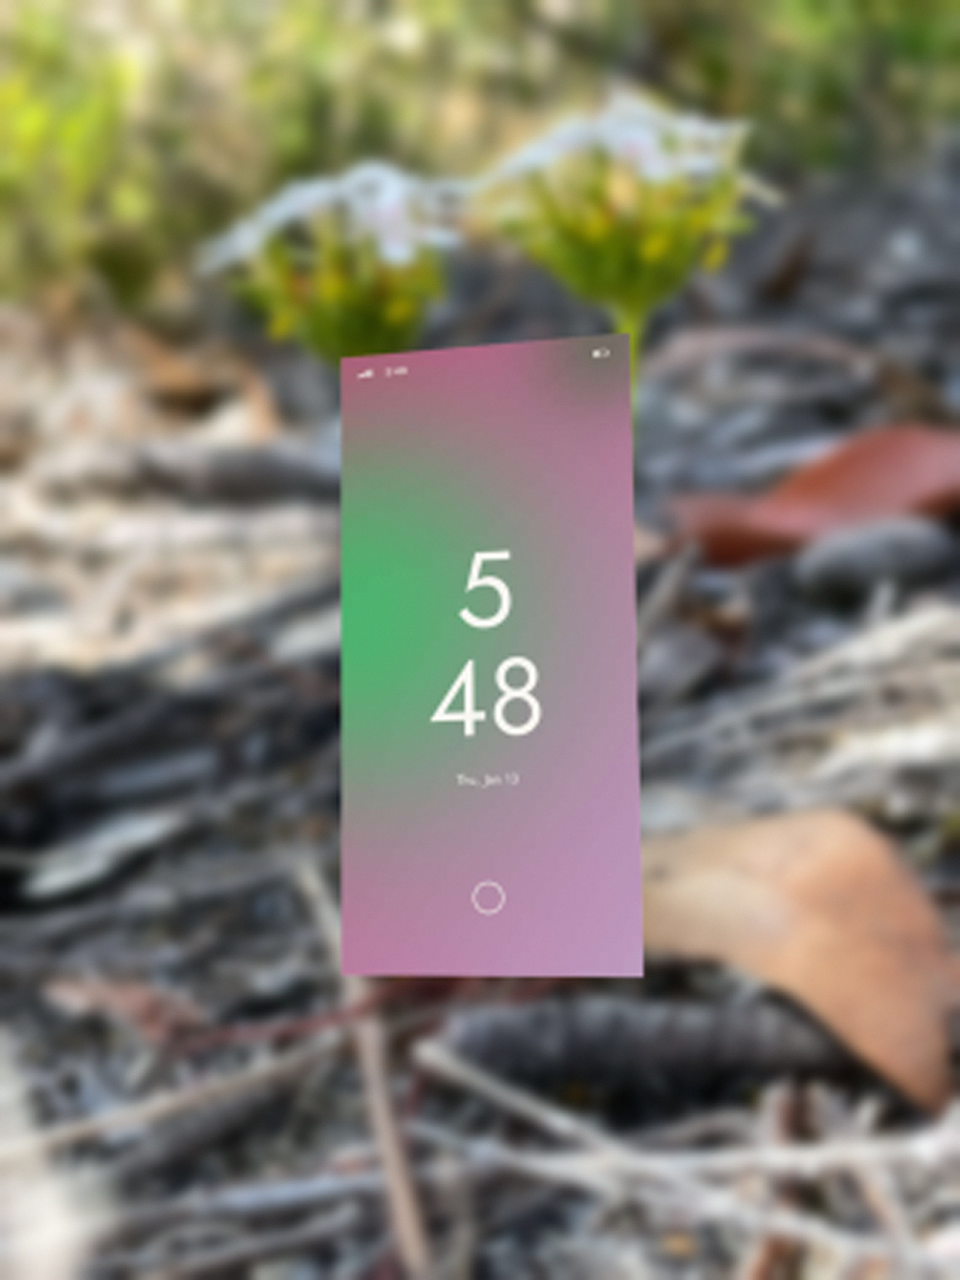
{"hour": 5, "minute": 48}
